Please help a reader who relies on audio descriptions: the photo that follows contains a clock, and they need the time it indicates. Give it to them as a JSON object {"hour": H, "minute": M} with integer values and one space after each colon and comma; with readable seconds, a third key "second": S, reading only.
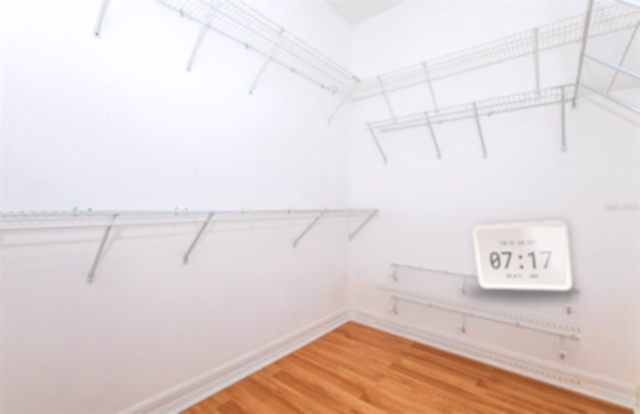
{"hour": 7, "minute": 17}
